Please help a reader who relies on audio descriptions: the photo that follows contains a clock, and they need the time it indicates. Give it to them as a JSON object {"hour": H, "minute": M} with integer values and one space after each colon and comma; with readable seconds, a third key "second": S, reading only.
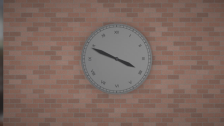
{"hour": 3, "minute": 49}
